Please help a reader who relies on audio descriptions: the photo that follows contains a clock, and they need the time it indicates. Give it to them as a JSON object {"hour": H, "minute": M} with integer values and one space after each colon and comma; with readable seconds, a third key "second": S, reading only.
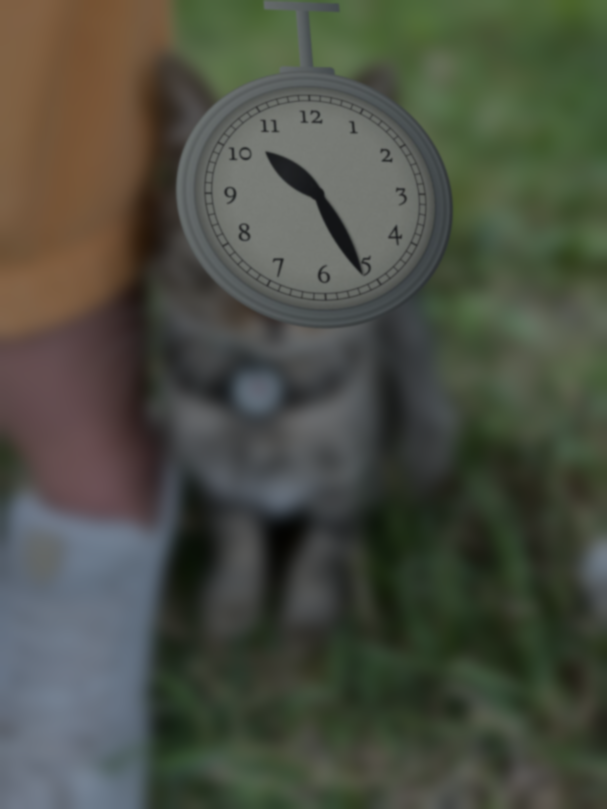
{"hour": 10, "minute": 26}
